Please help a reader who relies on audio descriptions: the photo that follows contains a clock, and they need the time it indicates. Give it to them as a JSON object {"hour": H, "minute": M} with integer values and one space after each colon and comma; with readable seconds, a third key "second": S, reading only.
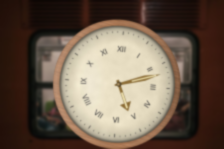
{"hour": 5, "minute": 12}
